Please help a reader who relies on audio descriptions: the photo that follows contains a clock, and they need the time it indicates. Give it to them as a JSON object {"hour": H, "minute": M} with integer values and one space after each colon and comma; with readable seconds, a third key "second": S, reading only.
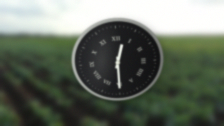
{"hour": 12, "minute": 30}
